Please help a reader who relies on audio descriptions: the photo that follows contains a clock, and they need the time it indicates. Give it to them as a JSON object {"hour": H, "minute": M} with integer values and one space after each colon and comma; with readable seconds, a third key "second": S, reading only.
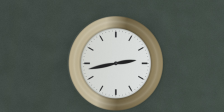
{"hour": 2, "minute": 43}
